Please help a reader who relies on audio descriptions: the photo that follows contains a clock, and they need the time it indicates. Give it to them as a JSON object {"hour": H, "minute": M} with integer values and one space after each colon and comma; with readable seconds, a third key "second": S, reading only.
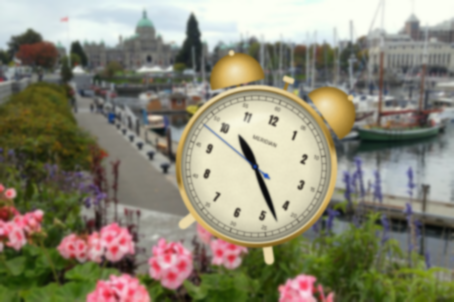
{"hour": 10, "minute": 22, "second": 48}
